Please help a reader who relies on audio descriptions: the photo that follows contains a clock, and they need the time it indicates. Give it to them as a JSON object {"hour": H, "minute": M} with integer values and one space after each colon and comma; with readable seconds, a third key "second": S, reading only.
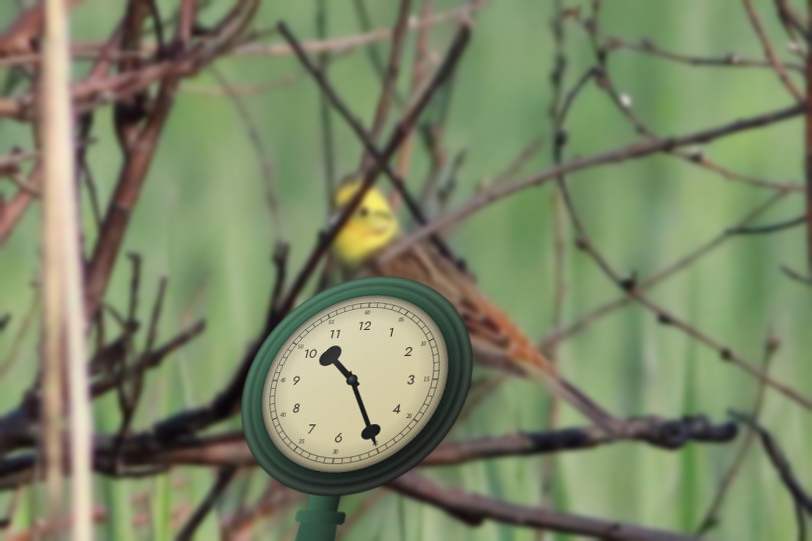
{"hour": 10, "minute": 25}
